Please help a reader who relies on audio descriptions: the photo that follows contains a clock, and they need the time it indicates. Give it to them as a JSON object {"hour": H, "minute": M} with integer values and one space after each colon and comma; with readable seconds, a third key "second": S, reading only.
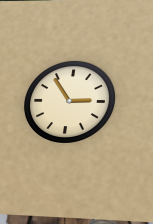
{"hour": 2, "minute": 54}
